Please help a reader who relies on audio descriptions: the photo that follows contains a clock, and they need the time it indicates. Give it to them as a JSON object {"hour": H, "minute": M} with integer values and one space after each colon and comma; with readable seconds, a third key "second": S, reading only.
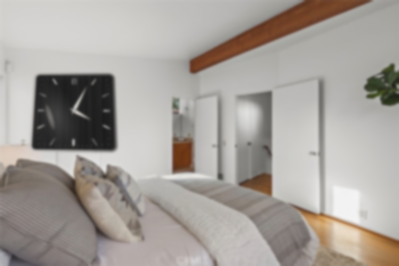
{"hour": 4, "minute": 4}
